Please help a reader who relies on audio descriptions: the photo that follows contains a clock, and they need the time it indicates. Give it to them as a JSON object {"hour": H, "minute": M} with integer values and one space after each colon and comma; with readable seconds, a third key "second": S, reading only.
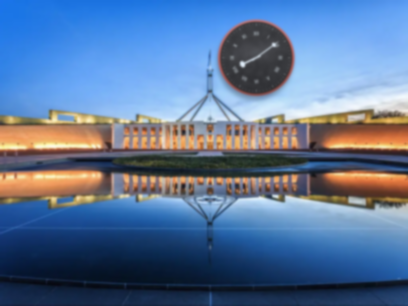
{"hour": 8, "minute": 9}
